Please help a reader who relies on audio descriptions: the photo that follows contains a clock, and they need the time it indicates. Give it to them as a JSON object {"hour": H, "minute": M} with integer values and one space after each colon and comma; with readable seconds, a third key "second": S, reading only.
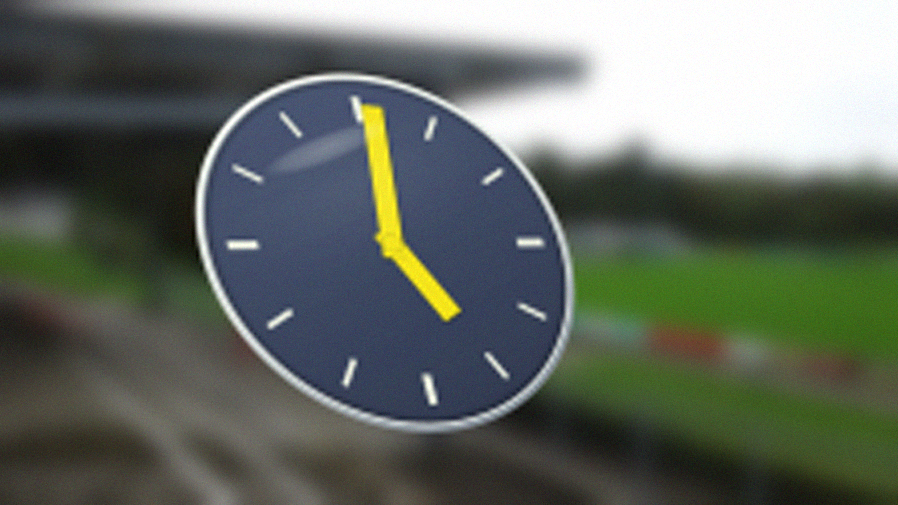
{"hour": 5, "minute": 1}
